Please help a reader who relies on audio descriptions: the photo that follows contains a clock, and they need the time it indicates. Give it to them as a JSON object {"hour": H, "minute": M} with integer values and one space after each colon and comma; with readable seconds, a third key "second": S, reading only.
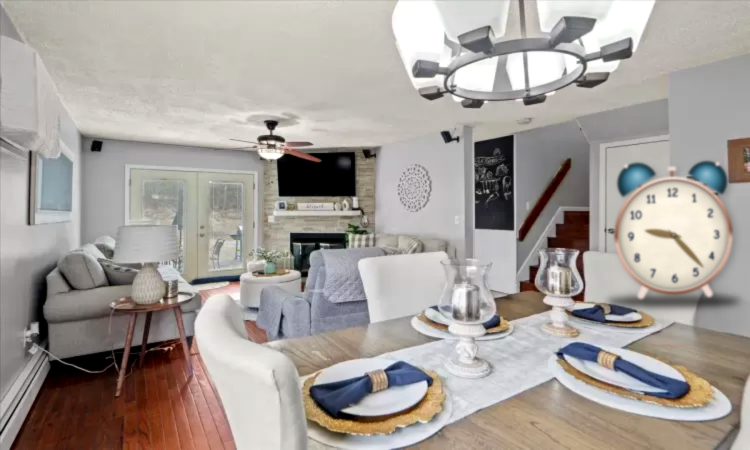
{"hour": 9, "minute": 23}
